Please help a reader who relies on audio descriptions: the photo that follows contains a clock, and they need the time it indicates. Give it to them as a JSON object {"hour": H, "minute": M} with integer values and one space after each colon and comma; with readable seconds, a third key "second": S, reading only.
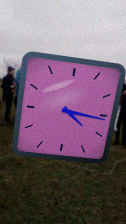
{"hour": 4, "minute": 16}
